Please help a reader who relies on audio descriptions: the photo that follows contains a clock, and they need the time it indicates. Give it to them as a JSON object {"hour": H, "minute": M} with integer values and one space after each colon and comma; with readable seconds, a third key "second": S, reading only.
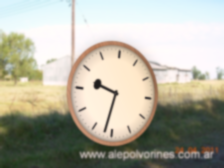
{"hour": 9, "minute": 32}
